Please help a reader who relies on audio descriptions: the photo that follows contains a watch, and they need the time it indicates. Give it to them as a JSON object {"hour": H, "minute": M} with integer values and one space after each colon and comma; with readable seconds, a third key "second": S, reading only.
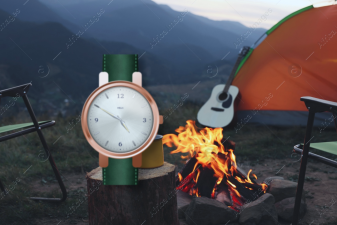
{"hour": 4, "minute": 50}
